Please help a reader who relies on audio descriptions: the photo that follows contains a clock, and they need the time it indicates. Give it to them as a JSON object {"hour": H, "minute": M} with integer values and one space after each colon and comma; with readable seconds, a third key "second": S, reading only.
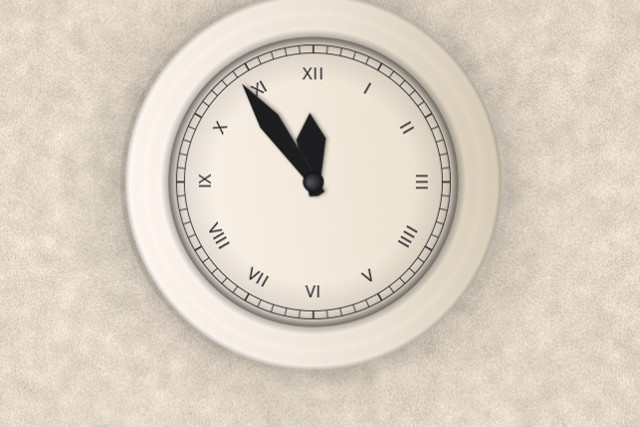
{"hour": 11, "minute": 54}
